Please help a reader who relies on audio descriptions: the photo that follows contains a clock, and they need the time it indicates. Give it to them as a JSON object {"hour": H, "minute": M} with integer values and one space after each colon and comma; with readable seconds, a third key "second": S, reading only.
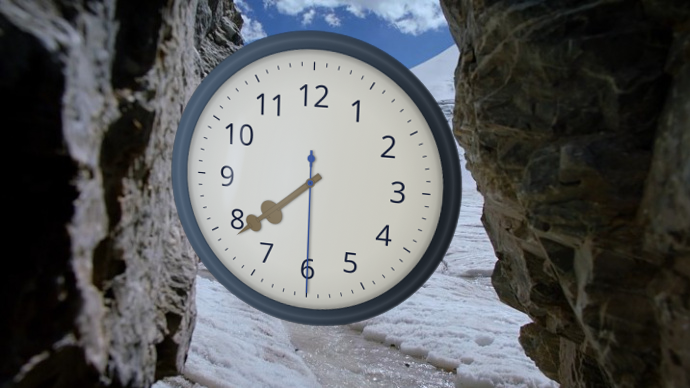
{"hour": 7, "minute": 38, "second": 30}
